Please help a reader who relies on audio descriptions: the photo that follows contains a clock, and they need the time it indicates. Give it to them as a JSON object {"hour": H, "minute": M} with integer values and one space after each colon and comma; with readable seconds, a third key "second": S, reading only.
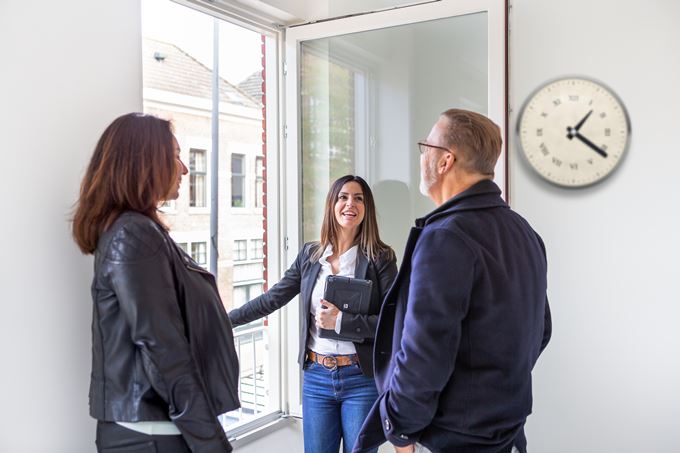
{"hour": 1, "minute": 21}
